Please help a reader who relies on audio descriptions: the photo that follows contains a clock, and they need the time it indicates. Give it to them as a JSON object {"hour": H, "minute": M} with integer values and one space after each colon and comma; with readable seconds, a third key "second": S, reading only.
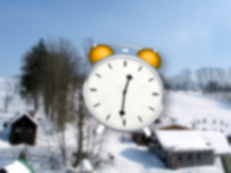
{"hour": 12, "minute": 31}
